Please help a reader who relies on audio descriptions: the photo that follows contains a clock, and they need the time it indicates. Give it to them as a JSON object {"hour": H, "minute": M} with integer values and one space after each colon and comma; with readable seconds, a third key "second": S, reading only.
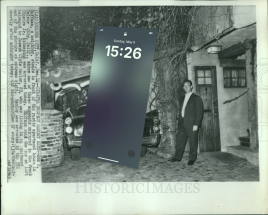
{"hour": 15, "minute": 26}
